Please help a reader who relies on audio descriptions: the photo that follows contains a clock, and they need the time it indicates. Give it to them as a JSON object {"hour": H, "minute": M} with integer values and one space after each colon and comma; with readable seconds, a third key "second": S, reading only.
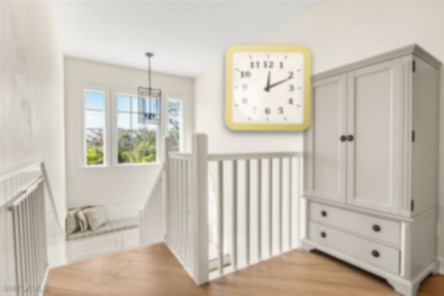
{"hour": 12, "minute": 11}
